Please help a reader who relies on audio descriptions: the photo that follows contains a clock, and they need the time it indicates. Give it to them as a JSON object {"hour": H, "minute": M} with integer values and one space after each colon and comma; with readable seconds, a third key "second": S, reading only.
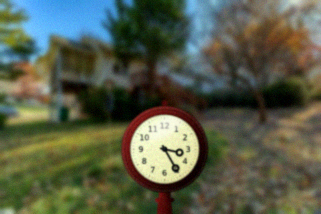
{"hour": 3, "minute": 25}
